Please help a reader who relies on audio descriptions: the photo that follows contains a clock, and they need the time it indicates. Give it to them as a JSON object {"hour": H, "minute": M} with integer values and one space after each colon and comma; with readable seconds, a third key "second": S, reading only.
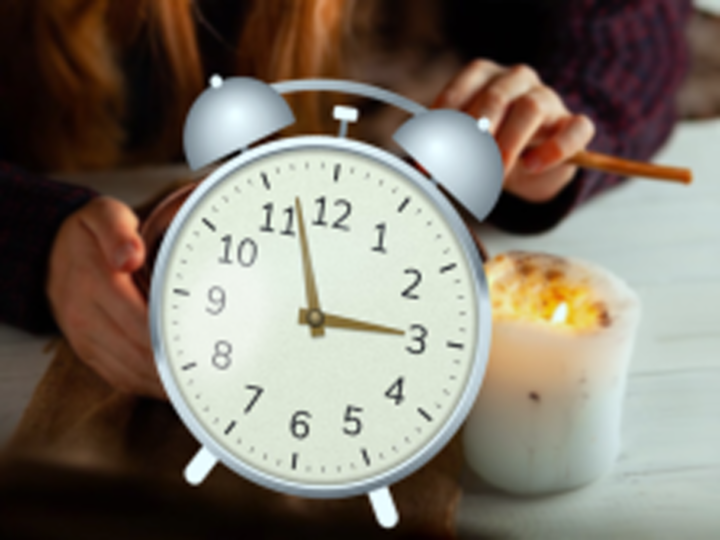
{"hour": 2, "minute": 57}
